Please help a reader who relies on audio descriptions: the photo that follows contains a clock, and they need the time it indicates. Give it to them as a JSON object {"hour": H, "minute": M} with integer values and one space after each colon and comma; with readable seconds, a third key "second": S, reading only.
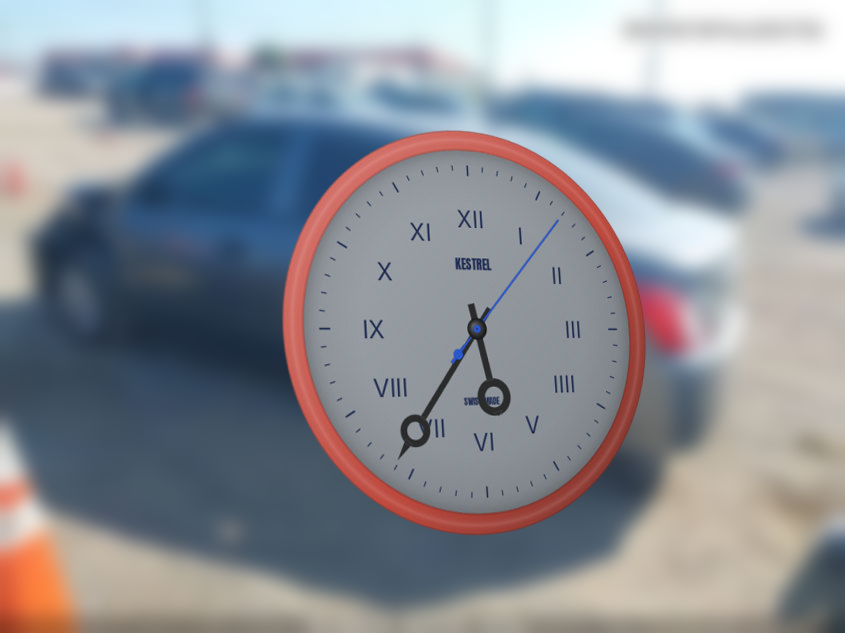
{"hour": 5, "minute": 36, "second": 7}
